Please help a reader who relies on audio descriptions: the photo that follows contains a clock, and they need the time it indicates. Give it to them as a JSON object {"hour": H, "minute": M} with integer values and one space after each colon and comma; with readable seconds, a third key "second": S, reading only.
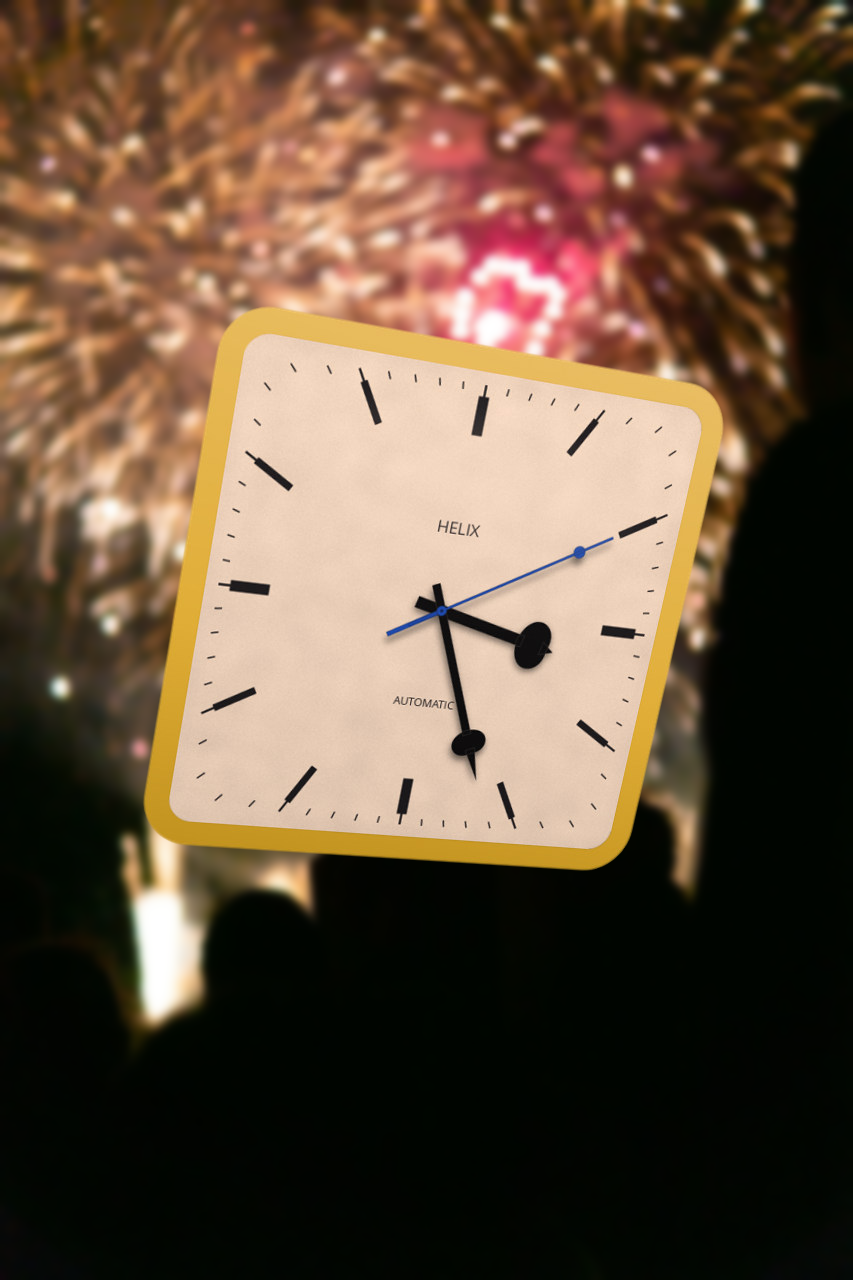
{"hour": 3, "minute": 26, "second": 10}
